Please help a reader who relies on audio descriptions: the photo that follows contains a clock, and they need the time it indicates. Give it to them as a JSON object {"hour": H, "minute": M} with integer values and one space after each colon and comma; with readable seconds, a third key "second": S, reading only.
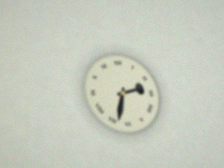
{"hour": 2, "minute": 33}
